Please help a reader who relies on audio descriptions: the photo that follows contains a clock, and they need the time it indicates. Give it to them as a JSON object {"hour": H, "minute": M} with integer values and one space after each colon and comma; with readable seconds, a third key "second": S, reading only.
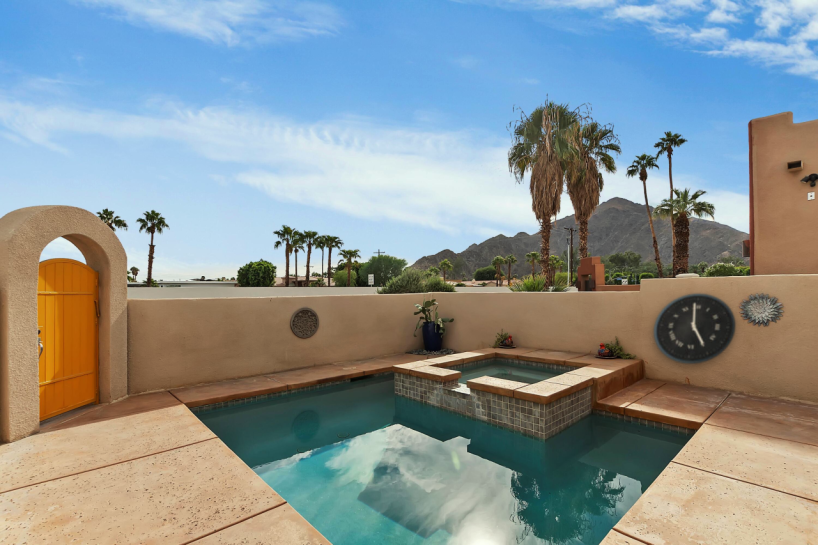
{"hour": 4, "minute": 59}
